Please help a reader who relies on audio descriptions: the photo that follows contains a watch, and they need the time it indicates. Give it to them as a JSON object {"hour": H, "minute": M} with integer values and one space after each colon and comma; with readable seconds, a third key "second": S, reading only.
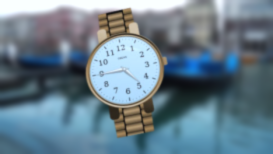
{"hour": 4, "minute": 45}
